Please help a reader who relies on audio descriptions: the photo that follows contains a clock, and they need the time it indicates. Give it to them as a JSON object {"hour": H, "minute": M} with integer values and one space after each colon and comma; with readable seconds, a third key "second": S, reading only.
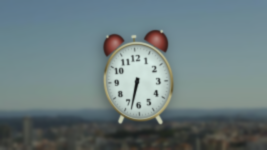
{"hour": 6, "minute": 33}
